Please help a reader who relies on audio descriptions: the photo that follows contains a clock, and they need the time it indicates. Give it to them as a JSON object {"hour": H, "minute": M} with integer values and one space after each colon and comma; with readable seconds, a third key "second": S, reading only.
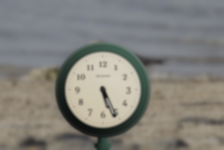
{"hour": 5, "minute": 26}
